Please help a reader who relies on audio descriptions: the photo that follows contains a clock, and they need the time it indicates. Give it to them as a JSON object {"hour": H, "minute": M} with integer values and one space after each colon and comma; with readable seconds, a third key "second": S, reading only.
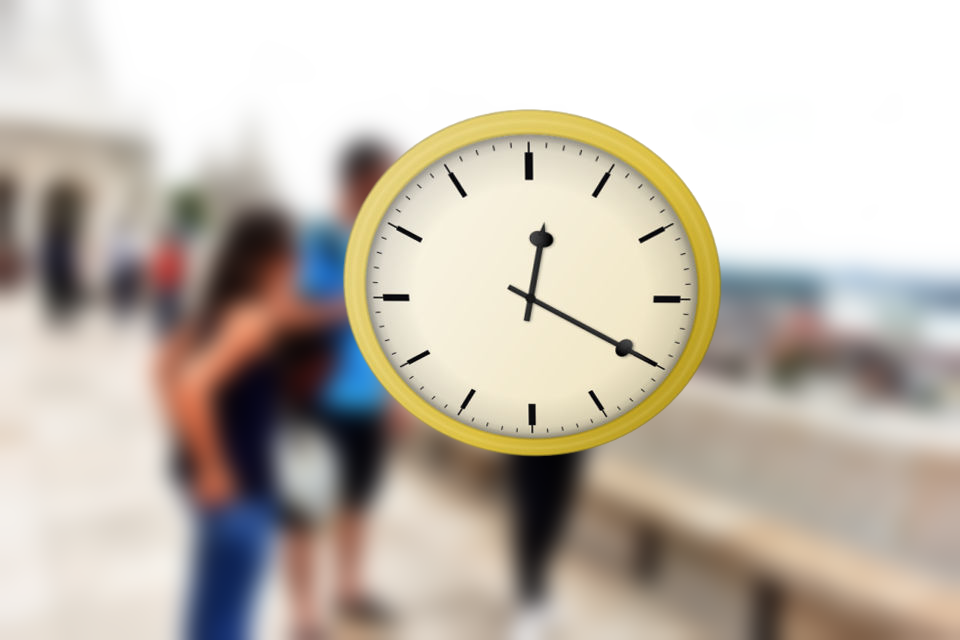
{"hour": 12, "minute": 20}
